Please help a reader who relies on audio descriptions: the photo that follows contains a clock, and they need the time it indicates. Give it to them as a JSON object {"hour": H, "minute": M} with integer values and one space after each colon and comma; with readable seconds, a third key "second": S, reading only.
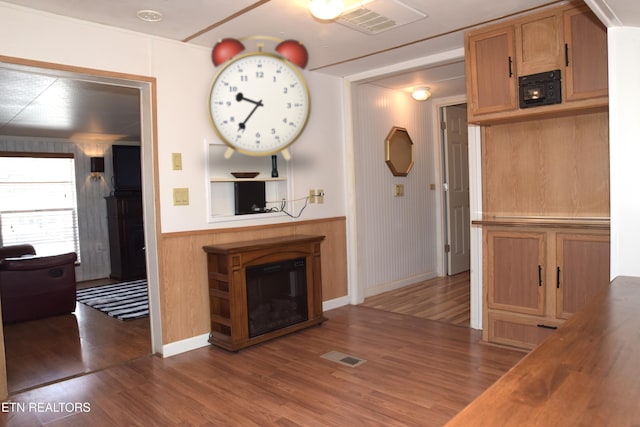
{"hour": 9, "minute": 36}
